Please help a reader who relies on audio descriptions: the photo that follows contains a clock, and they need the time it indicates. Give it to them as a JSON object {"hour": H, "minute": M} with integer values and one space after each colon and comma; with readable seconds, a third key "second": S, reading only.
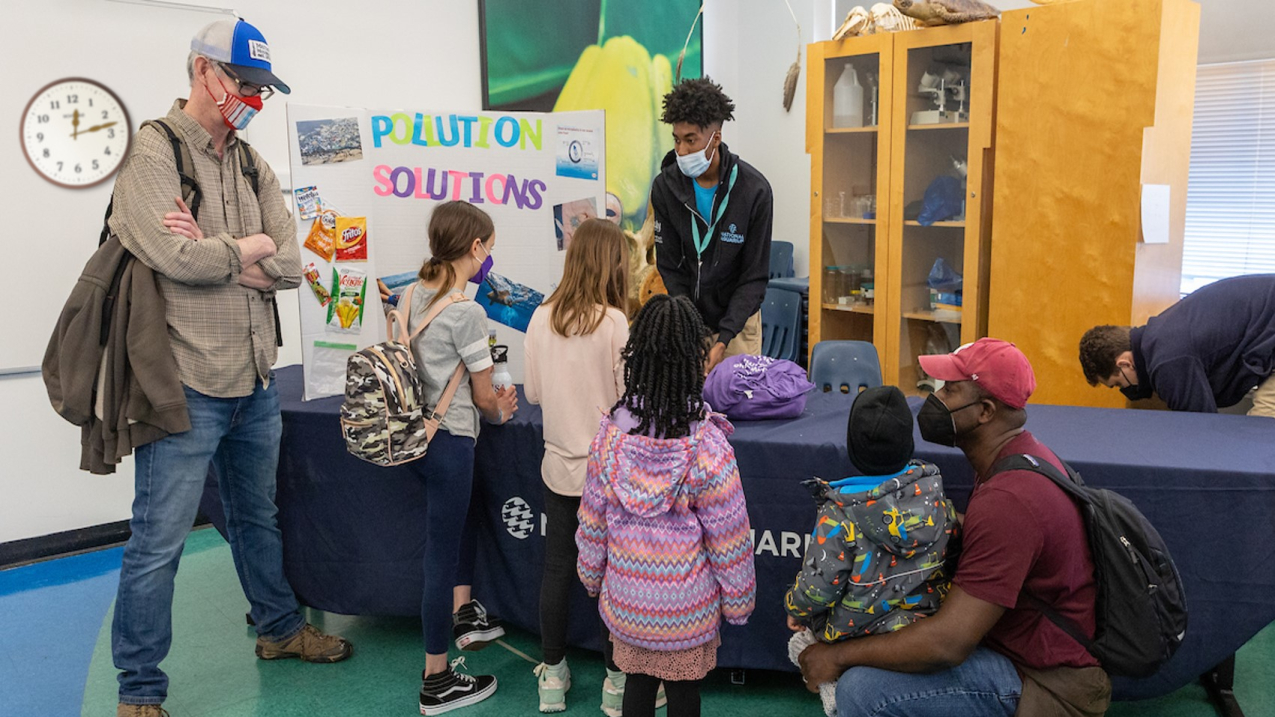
{"hour": 12, "minute": 13}
